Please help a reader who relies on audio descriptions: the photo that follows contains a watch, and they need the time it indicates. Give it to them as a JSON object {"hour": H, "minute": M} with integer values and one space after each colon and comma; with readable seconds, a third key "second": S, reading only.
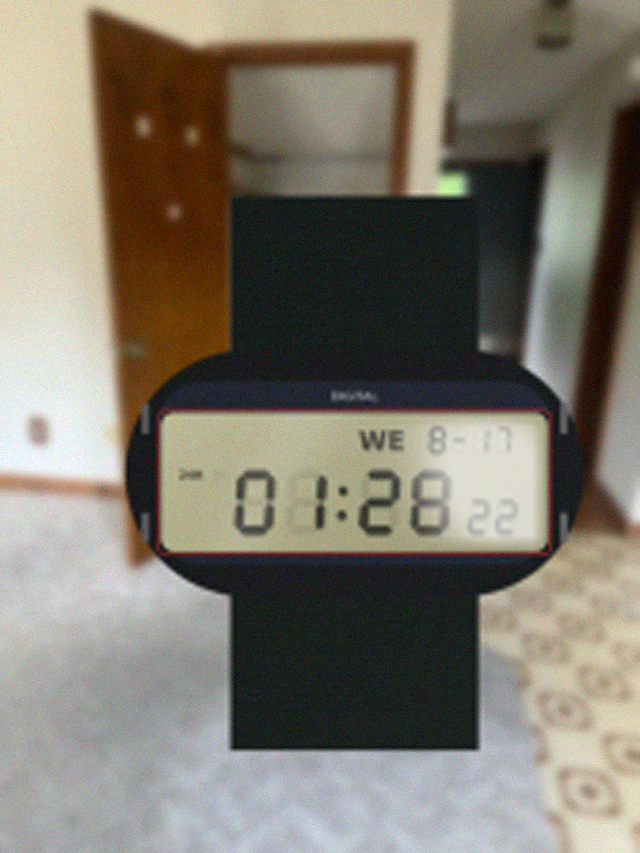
{"hour": 1, "minute": 28, "second": 22}
